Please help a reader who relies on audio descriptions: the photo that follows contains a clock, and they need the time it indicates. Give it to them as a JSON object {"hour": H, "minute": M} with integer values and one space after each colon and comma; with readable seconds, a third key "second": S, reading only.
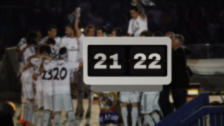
{"hour": 21, "minute": 22}
